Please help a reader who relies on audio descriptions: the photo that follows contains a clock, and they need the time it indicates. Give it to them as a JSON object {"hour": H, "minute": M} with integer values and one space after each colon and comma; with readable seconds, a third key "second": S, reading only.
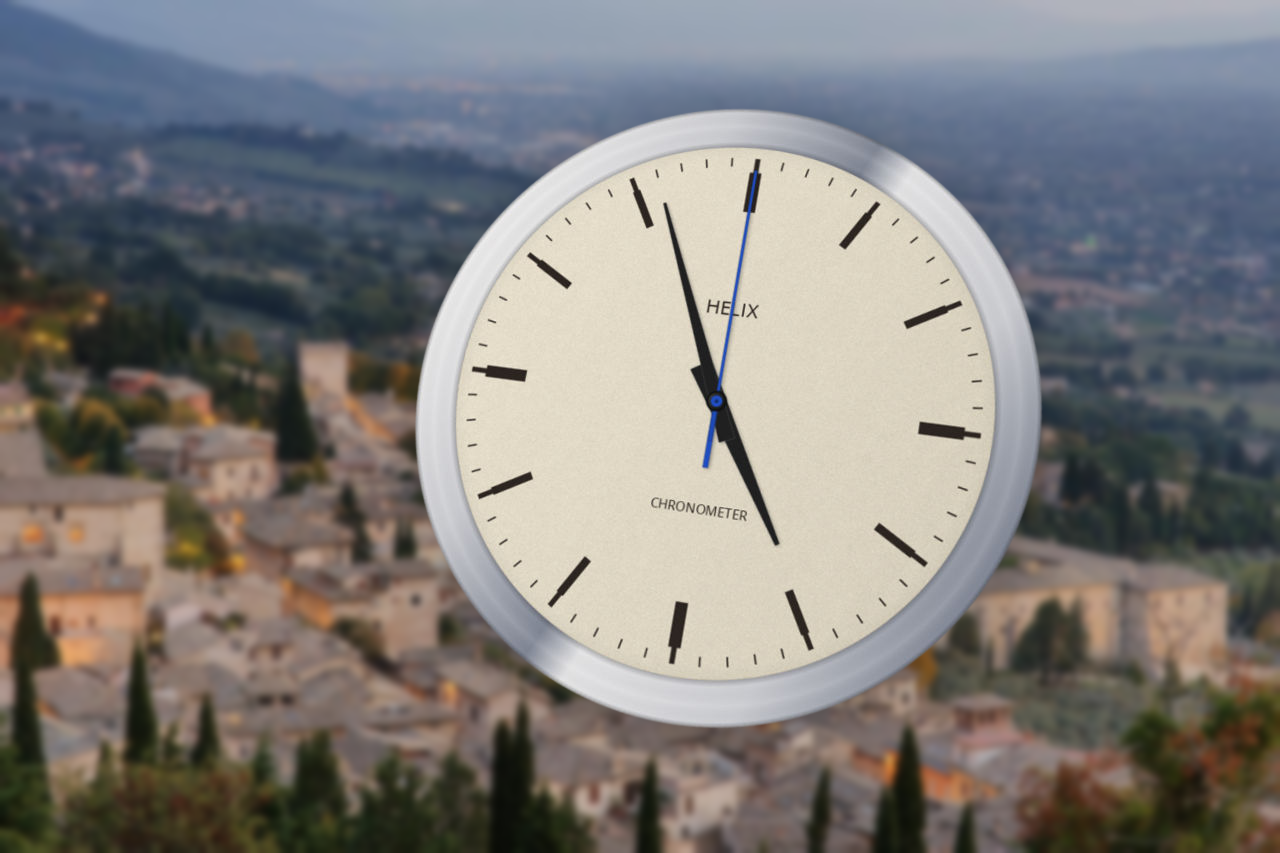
{"hour": 4, "minute": 56, "second": 0}
